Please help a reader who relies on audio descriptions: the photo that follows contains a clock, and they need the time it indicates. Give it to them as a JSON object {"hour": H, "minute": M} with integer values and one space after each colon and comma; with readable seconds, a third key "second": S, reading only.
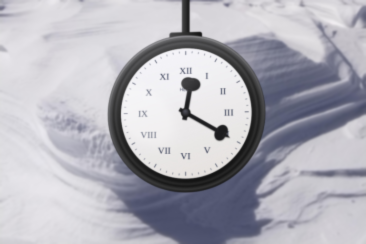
{"hour": 12, "minute": 20}
